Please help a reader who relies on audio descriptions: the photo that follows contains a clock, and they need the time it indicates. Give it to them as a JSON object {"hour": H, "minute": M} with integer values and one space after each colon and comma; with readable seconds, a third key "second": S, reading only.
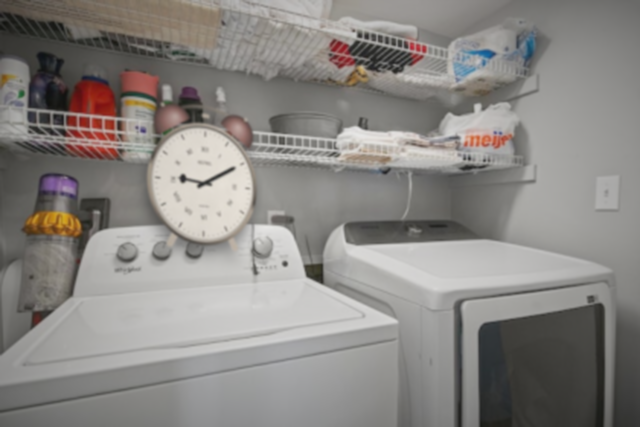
{"hour": 9, "minute": 10}
